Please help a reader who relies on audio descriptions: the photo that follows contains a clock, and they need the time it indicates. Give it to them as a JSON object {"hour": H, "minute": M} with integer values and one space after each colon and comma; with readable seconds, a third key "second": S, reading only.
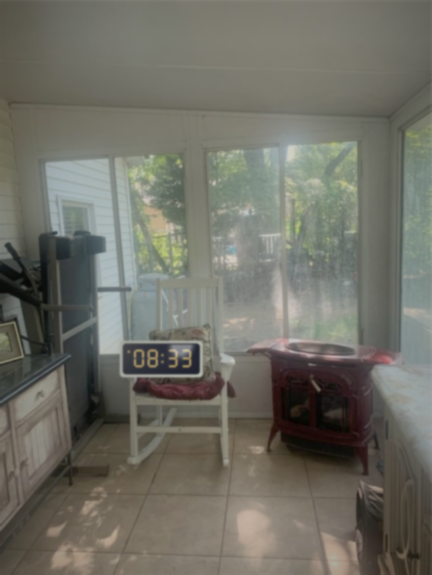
{"hour": 8, "minute": 33}
